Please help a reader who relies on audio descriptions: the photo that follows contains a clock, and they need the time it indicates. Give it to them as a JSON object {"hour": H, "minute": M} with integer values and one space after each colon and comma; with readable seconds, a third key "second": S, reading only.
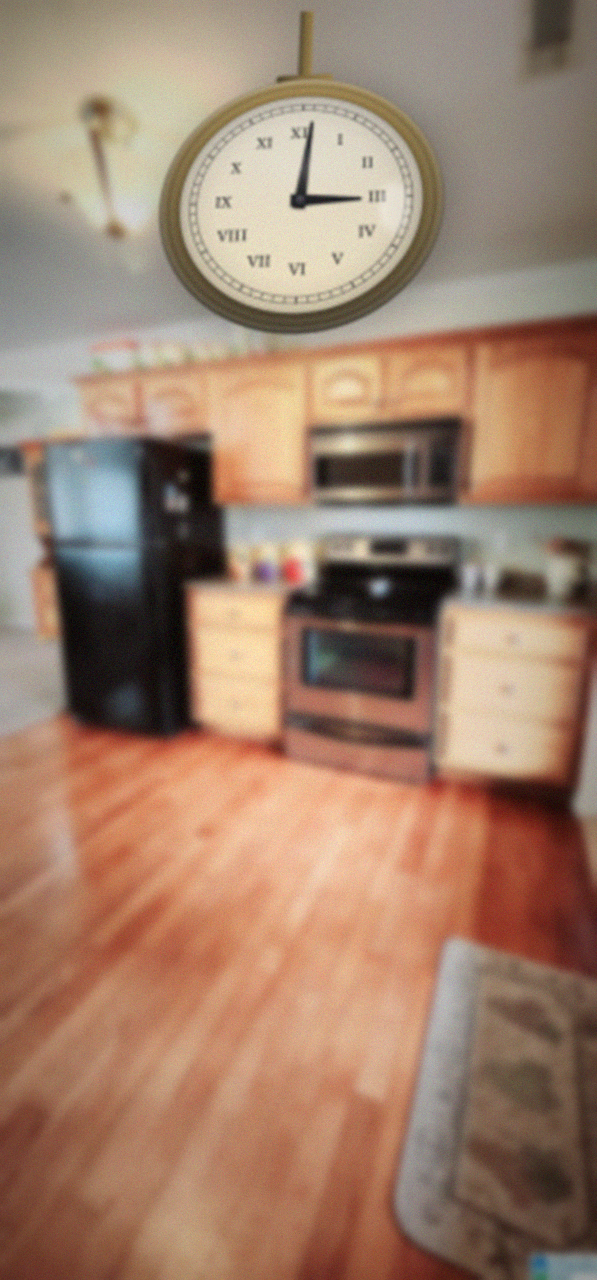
{"hour": 3, "minute": 1}
